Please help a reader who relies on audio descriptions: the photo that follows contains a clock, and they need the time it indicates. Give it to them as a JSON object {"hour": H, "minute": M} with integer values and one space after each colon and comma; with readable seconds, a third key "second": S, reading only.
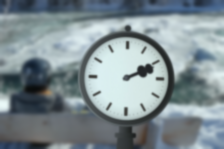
{"hour": 2, "minute": 11}
